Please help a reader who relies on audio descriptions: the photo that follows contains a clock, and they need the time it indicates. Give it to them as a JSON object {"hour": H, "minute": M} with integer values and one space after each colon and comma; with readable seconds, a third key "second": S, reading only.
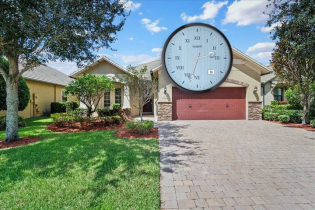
{"hour": 2, "minute": 33}
